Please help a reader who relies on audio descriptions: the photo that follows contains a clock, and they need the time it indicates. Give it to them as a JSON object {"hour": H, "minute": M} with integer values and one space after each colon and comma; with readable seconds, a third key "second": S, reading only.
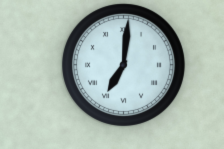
{"hour": 7, "minute": 1}
